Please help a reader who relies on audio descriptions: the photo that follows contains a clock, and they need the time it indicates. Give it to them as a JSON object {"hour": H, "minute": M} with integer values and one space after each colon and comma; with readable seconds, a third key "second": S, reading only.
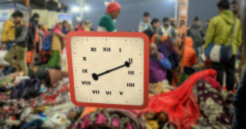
{"hour": 8, "minute": 11}
